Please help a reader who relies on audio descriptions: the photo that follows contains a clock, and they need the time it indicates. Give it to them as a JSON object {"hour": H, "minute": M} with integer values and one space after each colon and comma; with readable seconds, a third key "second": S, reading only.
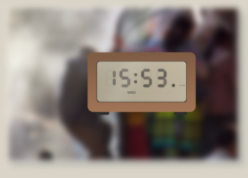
{"hour": 15, "minute": 53}
